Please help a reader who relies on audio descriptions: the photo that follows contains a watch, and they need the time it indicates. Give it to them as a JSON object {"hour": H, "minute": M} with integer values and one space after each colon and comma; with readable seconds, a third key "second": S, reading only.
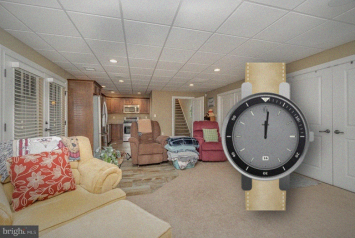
{"hour": 12, "minute": 1}
